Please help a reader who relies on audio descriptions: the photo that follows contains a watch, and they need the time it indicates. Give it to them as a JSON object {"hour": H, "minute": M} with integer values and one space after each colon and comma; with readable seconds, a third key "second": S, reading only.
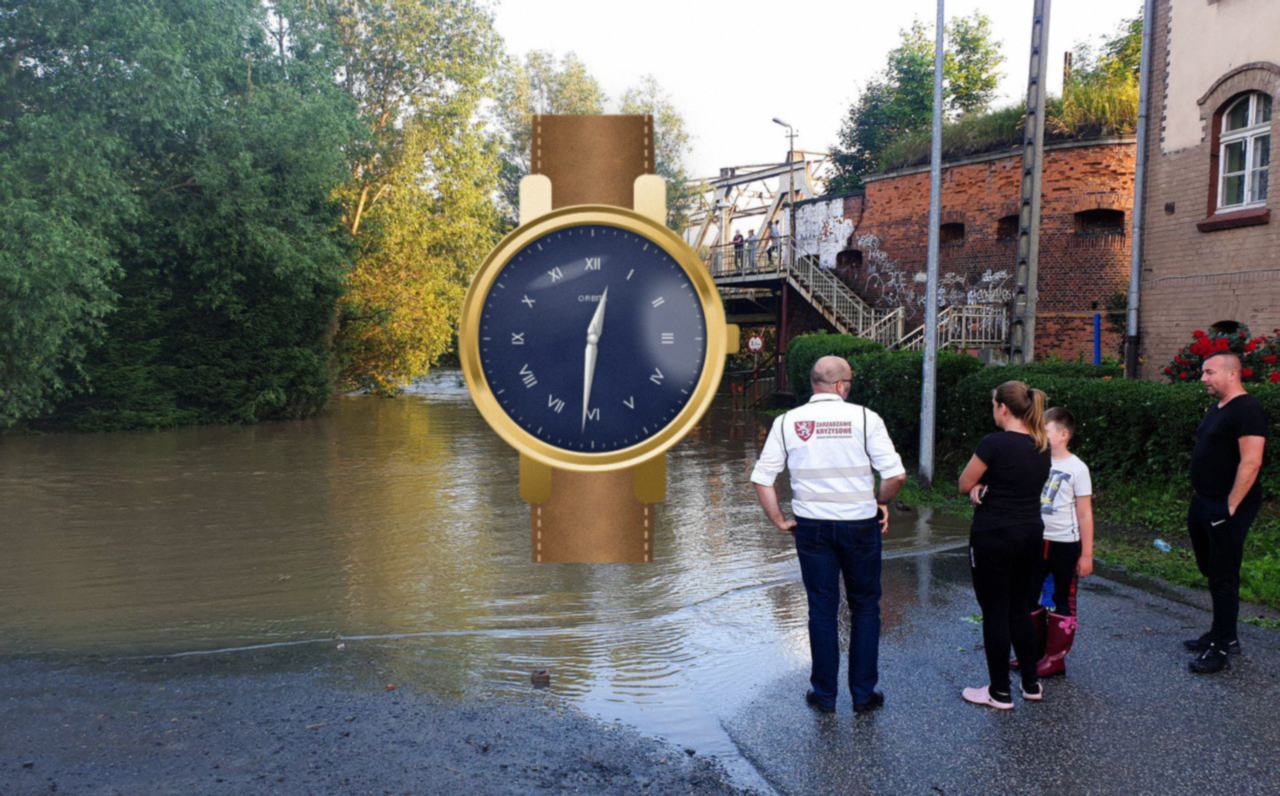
{"hour": 12, "minute": 31}
